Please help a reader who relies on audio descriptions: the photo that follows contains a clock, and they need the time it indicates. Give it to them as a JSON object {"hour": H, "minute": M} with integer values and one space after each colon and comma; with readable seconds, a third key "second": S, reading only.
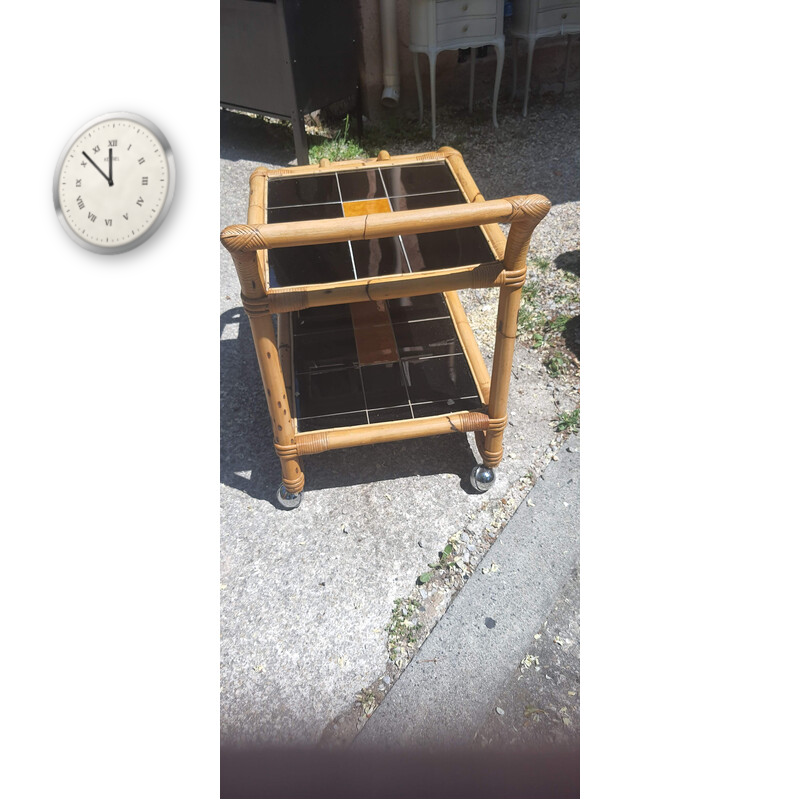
{"hour": 11, "minute": 52}
